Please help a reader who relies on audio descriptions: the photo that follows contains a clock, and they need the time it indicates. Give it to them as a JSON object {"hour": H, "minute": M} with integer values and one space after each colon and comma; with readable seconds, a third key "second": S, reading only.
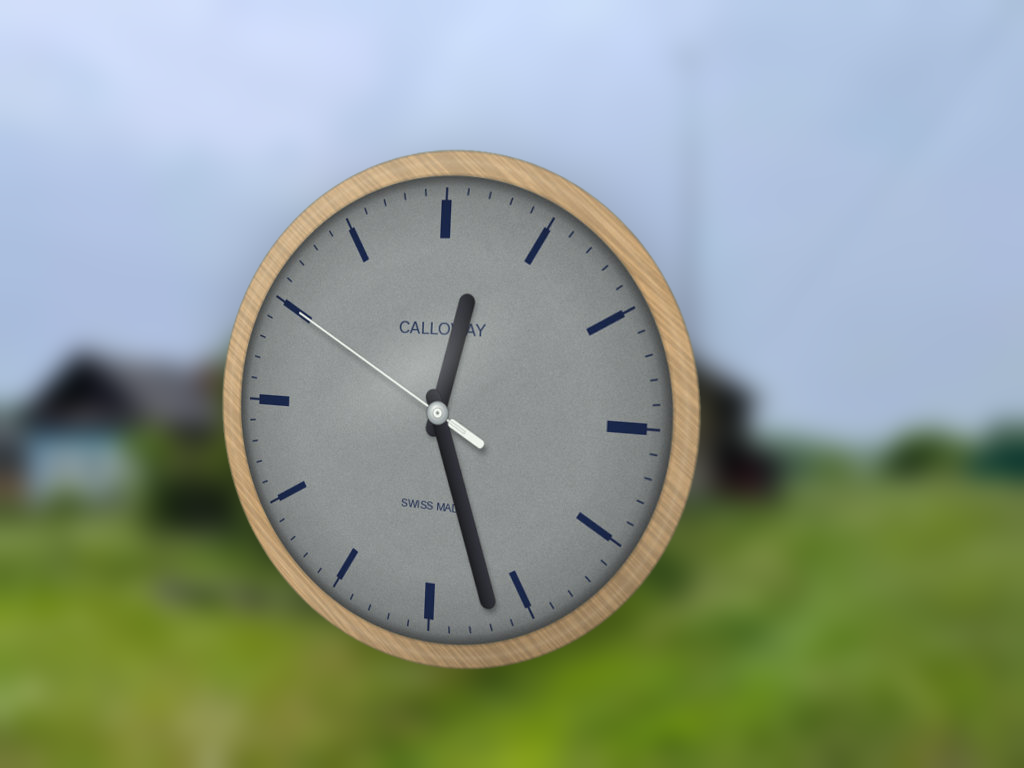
{"hour": 12, "minute": 26, "second": 50}
